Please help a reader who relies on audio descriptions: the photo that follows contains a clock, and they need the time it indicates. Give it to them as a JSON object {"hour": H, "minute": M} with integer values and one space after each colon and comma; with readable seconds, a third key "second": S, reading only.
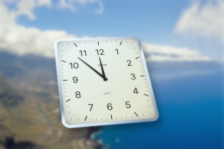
{"hour": 11, "minute": 53}
